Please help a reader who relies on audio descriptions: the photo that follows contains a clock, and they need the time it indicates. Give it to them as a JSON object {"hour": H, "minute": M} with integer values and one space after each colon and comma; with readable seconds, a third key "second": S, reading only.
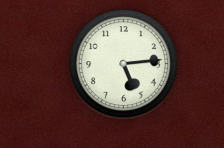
{"hour": 5, "minute": 14}
